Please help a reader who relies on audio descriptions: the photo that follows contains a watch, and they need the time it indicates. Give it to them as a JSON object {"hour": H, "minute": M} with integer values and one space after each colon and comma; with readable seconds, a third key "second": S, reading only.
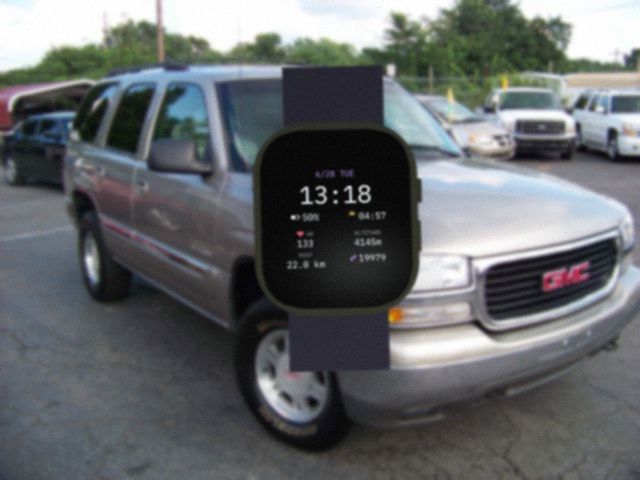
{"hour": 13, "minute": 18}
